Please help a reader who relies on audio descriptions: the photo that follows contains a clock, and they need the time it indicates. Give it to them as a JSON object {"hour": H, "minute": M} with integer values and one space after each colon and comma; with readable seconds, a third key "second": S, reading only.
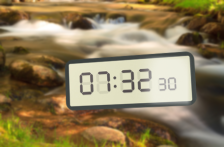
{"hour": 7, "minute": 32, "second": 30}
